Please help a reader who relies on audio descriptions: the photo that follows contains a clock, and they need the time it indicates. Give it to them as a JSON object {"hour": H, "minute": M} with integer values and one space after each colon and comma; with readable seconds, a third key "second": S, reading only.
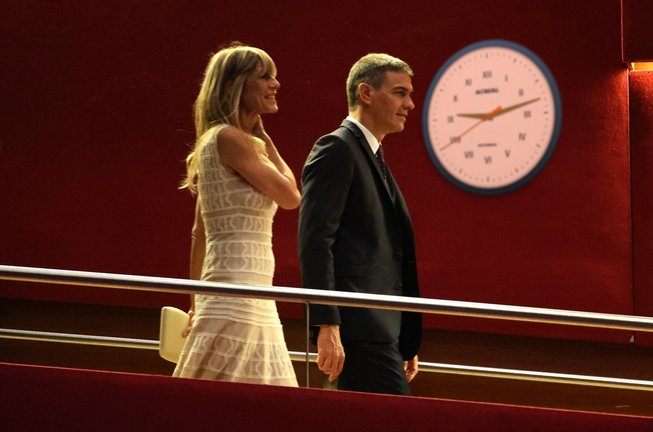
{"hour": 9, "minute": 12, "second": 40}
